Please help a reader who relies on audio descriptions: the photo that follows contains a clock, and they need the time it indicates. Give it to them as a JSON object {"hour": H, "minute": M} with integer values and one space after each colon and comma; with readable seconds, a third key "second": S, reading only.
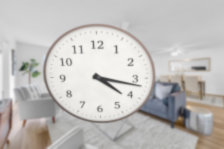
{"hour": 4, "minute": 17}
